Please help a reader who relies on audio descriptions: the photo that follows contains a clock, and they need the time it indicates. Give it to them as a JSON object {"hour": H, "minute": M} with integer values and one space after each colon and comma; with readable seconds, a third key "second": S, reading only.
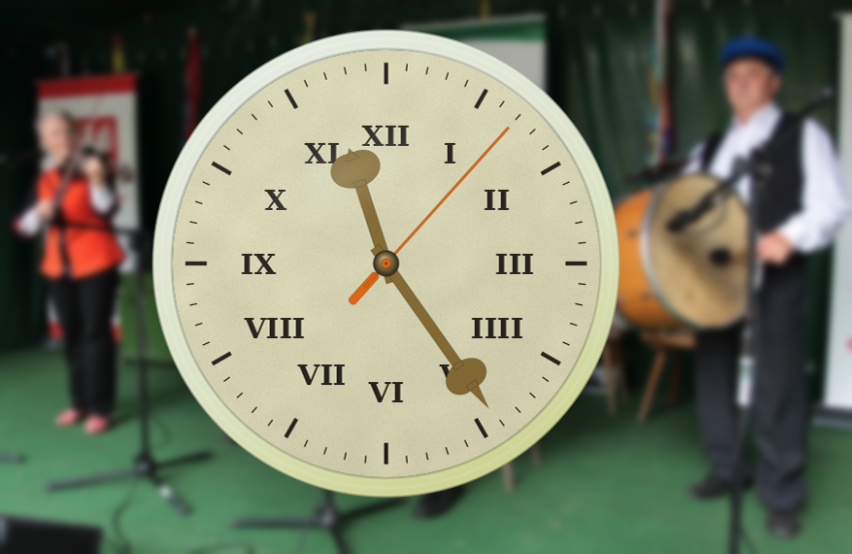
{"hour": 11, "minute": 24, "second": 7}
